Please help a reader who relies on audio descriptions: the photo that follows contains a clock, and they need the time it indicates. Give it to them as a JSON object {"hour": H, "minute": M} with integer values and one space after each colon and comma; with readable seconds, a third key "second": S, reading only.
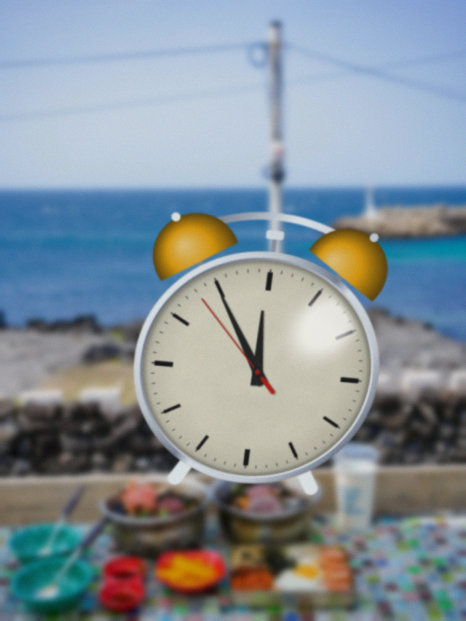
{"hour": 11, "minute": 54, "second": 53}
